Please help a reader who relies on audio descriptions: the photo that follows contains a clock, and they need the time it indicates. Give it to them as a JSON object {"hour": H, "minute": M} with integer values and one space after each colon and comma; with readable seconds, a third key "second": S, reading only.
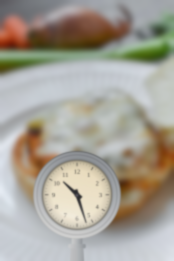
{"hour": 10, "minute": 27}
